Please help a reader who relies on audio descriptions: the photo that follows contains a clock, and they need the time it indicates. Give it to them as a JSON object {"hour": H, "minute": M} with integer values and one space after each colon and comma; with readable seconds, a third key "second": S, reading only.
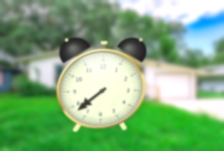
{"hour": 7, "minute": 38}
